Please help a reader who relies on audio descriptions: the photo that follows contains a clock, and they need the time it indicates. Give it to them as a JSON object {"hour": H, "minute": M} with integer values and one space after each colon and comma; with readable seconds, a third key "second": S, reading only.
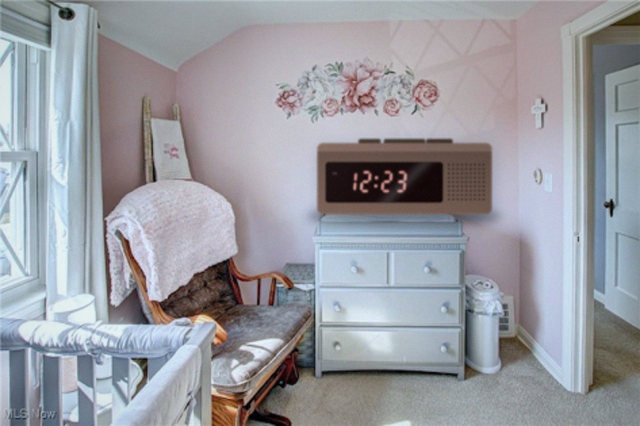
{"hour": 12, "minute": 23}
